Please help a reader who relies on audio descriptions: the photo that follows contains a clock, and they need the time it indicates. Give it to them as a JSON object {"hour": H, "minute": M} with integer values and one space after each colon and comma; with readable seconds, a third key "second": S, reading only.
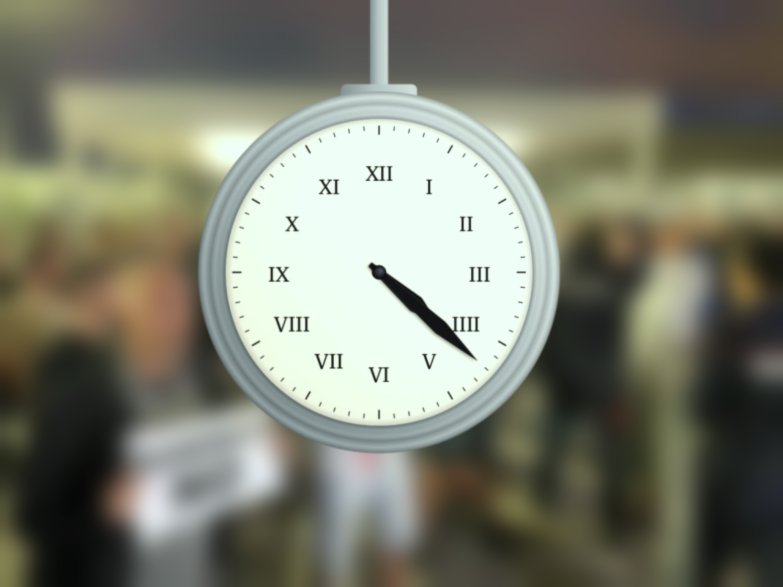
{"hour": 4, "minute": 22}
